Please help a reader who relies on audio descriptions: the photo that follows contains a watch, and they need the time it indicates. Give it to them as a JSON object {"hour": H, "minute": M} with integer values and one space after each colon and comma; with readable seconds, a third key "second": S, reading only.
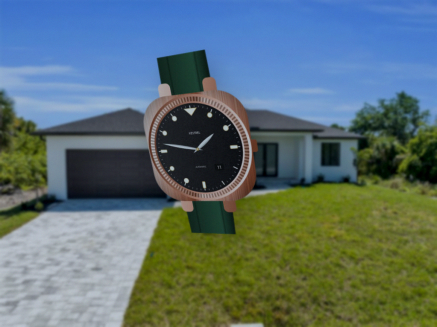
{"hour": 1, "minute": 47}
